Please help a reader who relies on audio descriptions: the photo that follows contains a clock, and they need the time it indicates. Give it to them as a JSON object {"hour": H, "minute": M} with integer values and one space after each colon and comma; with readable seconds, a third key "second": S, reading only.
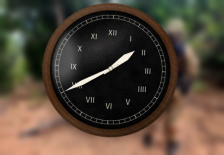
{"hour": 1, "minute": 40}
